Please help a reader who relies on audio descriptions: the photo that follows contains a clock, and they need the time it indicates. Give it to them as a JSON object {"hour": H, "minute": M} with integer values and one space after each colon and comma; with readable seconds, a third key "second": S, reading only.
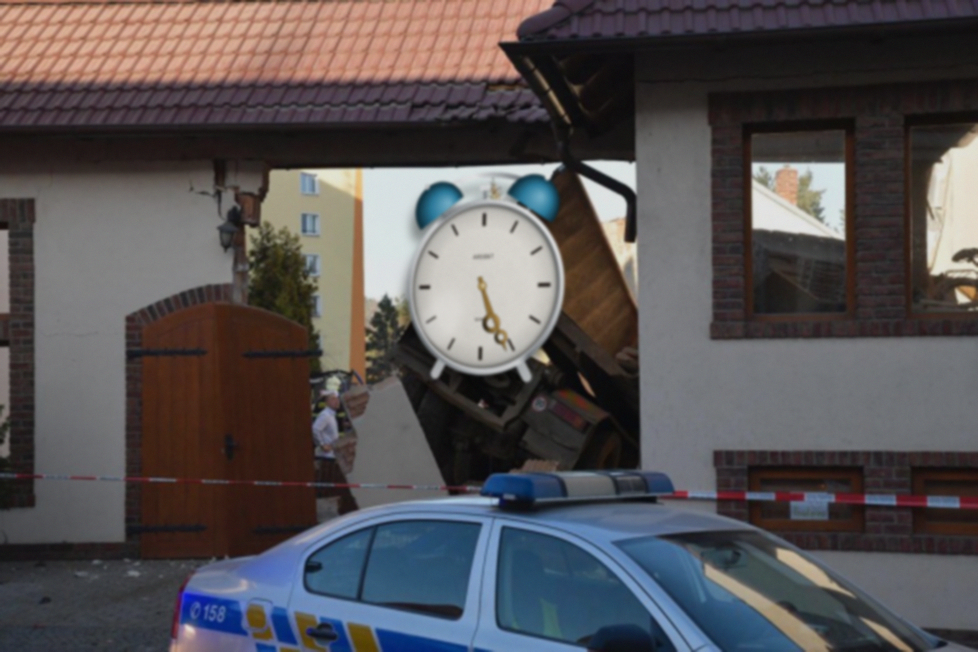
{"hour": 5, "minute": 26}
